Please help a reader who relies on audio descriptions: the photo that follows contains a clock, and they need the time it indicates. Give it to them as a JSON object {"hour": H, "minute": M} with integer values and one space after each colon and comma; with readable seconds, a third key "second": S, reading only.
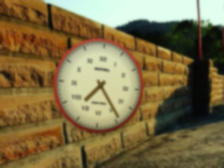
{"hour": 7, "minute": 24}
